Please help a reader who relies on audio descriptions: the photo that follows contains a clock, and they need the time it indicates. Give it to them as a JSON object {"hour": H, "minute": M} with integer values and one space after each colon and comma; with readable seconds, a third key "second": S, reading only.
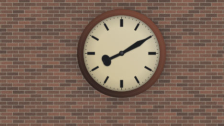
{"hour": 8, "minute": 10}
